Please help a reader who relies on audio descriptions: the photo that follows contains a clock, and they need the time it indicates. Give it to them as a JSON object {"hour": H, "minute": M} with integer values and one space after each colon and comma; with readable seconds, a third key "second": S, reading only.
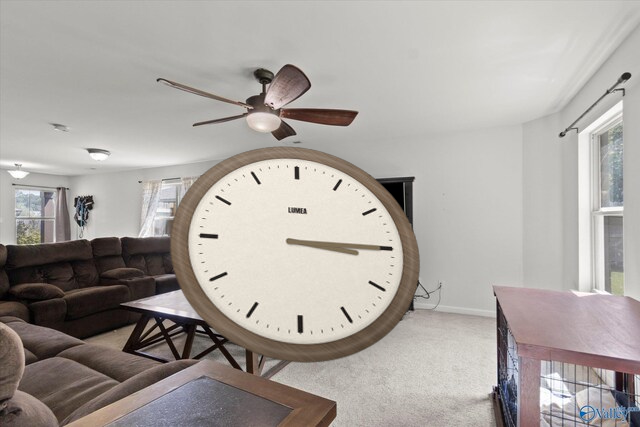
{"hour": 3, "minute": 15}
